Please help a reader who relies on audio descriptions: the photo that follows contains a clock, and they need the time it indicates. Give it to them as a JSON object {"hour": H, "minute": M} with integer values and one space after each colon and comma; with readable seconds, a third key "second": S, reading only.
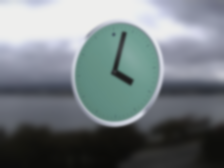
{"hour": 4, "minute": 3}
